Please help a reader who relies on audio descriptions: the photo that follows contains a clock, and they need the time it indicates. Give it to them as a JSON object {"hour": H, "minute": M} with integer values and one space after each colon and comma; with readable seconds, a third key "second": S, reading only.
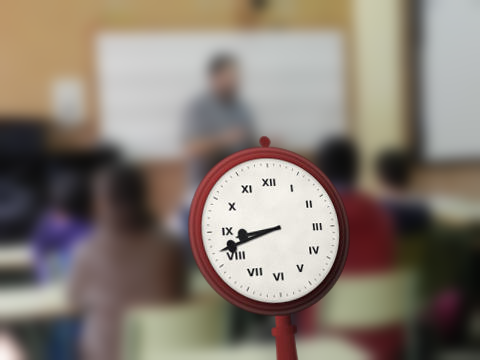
{"hour": 8, "minute": 42}
